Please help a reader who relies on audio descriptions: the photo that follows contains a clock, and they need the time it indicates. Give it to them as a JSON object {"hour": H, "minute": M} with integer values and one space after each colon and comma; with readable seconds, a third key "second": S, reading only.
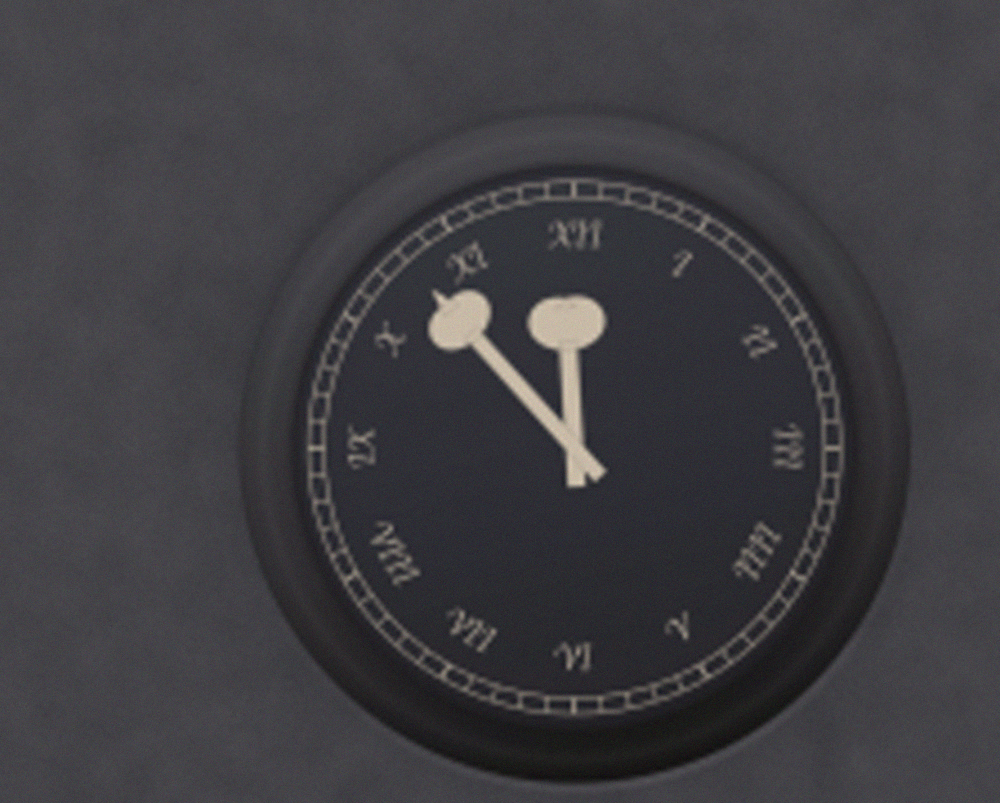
{"hour": 11, "minute": 53}
